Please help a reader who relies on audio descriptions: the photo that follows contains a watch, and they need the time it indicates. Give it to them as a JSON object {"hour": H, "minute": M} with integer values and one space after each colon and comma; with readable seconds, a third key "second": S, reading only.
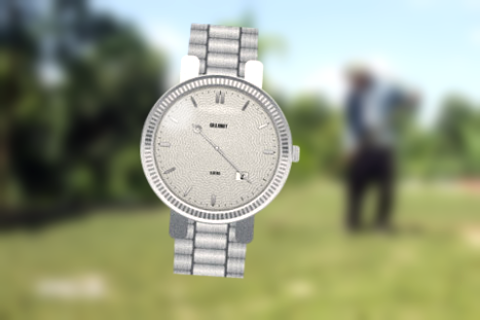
{"hour": 10, "minute": 22}
